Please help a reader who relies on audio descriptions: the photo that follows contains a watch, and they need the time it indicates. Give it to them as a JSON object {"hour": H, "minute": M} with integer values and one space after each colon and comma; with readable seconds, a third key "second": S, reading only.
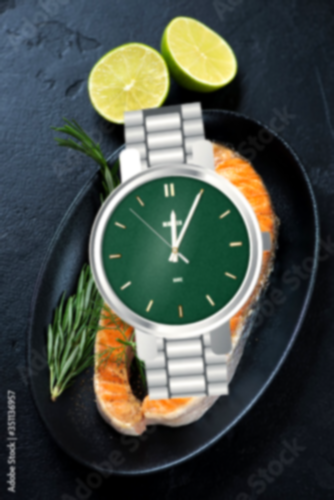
{"hour": 12, "minute": 4, "second": 53}
